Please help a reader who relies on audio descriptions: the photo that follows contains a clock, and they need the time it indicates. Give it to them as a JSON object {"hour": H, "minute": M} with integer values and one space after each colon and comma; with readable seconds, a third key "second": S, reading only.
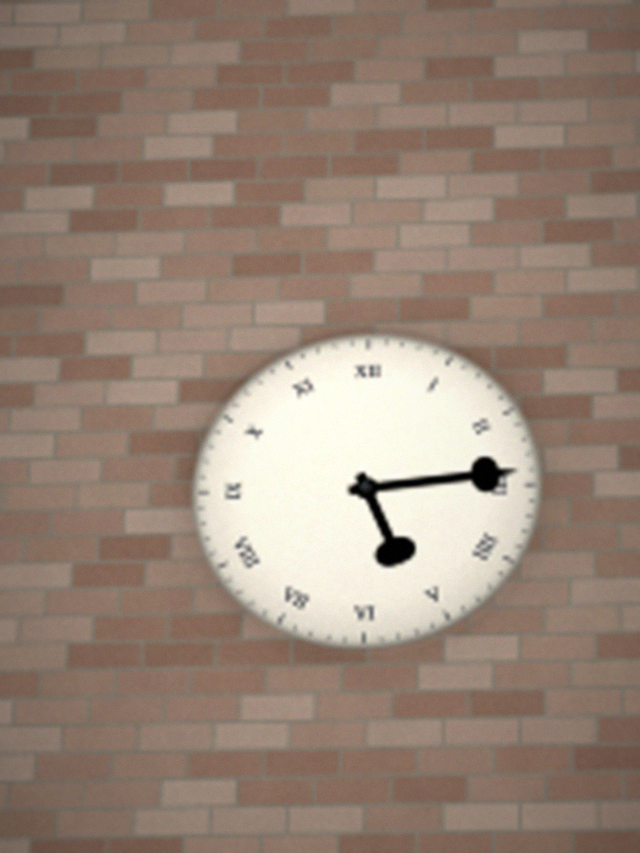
{"hour": 5, "minute": 14}
